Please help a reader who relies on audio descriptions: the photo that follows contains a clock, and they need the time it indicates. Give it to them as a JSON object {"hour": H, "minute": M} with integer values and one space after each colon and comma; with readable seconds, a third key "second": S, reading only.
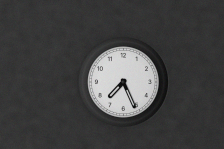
{"hour": 7, "minute": 26}
